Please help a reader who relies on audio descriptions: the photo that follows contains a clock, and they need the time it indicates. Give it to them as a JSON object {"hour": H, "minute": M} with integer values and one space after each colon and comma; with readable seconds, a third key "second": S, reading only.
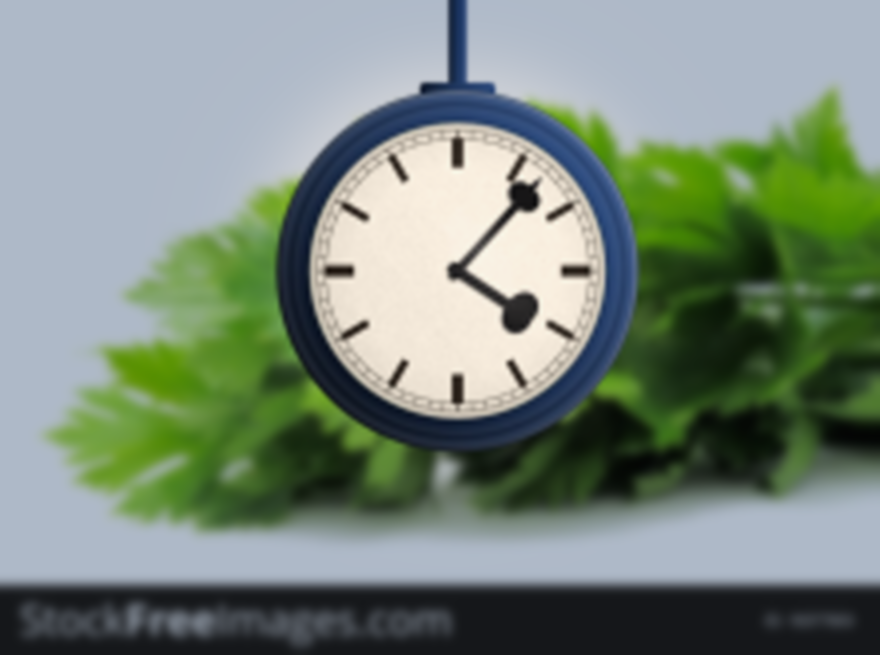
{"hour": 4, "minute": 7}
